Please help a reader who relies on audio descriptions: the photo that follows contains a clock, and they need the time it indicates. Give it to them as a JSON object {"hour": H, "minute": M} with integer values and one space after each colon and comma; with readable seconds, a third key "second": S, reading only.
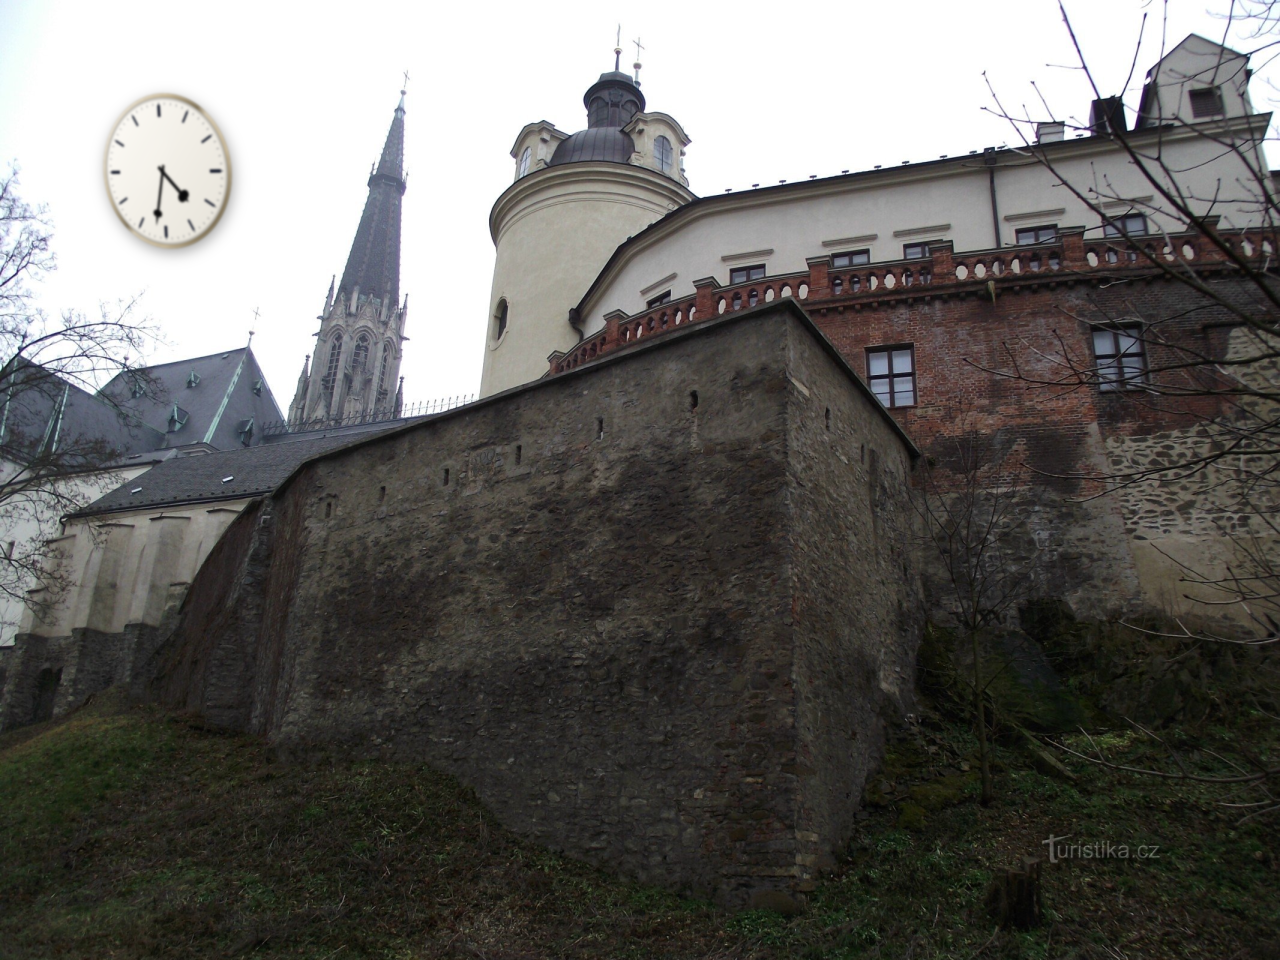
{"hour": 4, "minute": 32}
